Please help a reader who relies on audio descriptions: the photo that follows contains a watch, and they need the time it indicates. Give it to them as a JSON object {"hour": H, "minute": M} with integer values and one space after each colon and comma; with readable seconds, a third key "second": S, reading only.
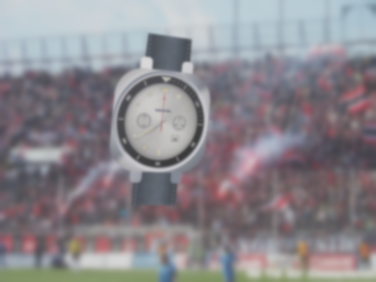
{"hour": 7, "minute": 39}
